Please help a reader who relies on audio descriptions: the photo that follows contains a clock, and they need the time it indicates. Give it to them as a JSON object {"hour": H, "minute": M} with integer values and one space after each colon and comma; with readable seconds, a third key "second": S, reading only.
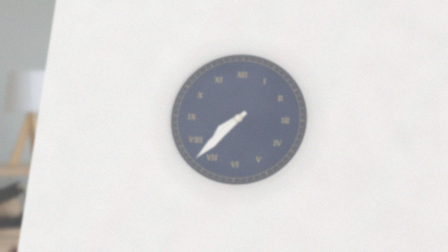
{"hour": 7, "minute": 37}
